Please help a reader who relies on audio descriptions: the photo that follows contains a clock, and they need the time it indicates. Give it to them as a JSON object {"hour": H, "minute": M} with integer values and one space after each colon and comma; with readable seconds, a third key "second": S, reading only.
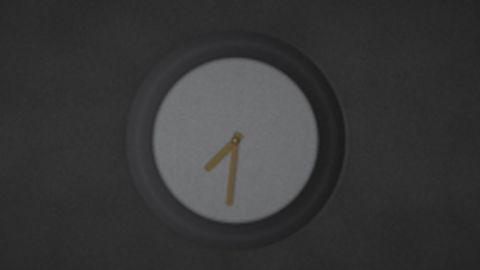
{"hour": 7, "minute": 31}
